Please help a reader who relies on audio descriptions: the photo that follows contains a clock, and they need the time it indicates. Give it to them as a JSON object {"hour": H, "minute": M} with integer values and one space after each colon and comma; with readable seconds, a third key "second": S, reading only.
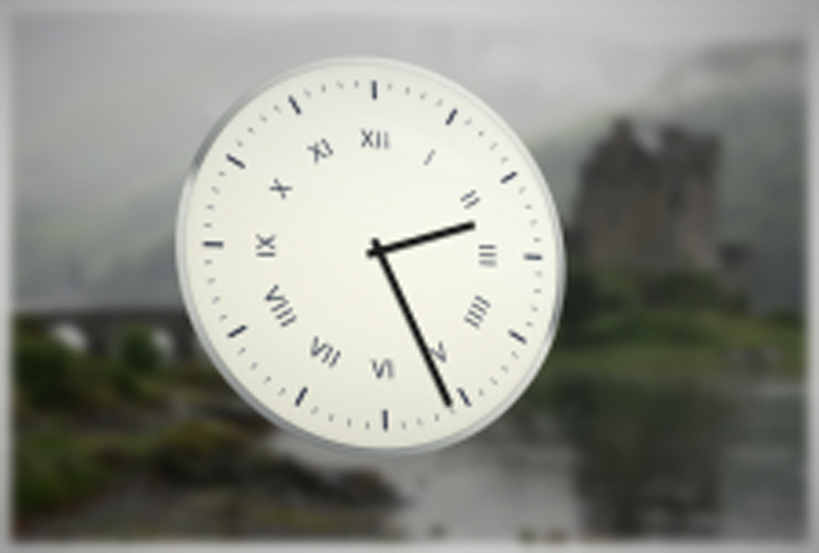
{"hour": 2, "minute": 26}
